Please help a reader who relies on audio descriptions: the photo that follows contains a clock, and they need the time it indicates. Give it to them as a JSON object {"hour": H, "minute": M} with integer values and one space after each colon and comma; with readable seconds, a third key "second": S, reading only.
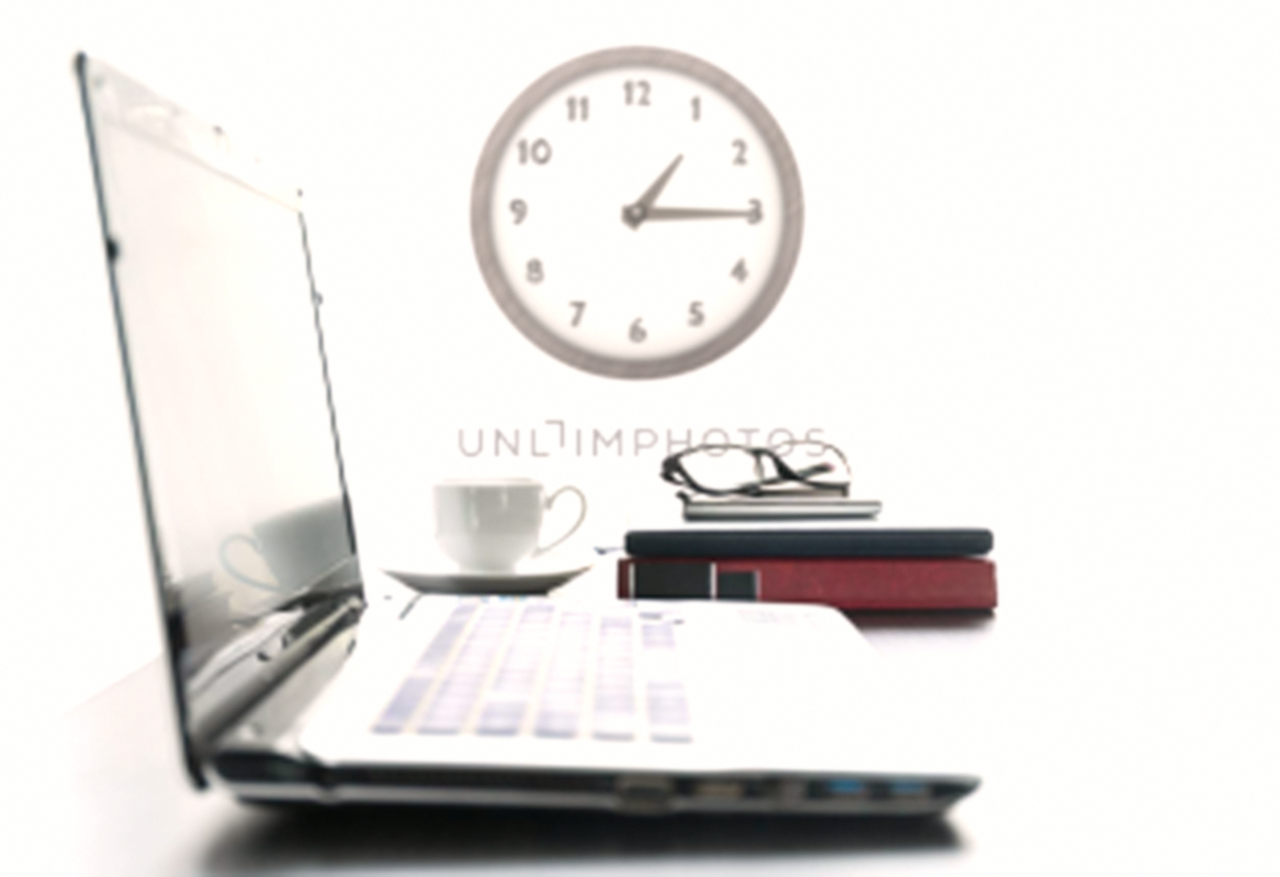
{"hour": 1, "minute": 15}
